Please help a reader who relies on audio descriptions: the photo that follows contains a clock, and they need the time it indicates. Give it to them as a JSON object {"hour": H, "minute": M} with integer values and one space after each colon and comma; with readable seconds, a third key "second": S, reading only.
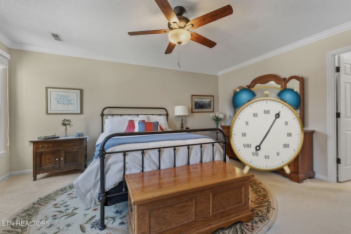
{"hour": 7, "minute": 5}
